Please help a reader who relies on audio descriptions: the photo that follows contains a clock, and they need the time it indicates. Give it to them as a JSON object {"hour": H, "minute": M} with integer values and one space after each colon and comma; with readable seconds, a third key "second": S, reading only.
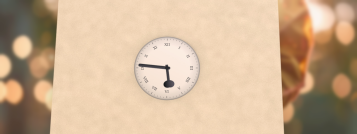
{"hour": 5, "minute": 46}
